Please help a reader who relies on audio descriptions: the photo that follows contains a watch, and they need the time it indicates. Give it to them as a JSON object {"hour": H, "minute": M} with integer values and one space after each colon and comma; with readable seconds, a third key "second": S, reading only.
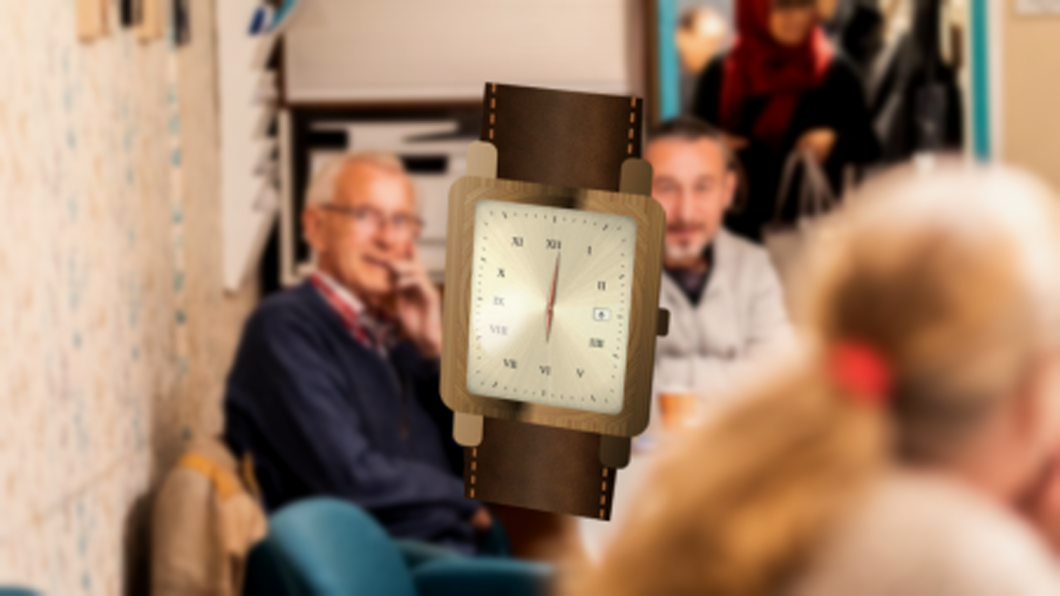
{"hour": 6, "minute": 1}
